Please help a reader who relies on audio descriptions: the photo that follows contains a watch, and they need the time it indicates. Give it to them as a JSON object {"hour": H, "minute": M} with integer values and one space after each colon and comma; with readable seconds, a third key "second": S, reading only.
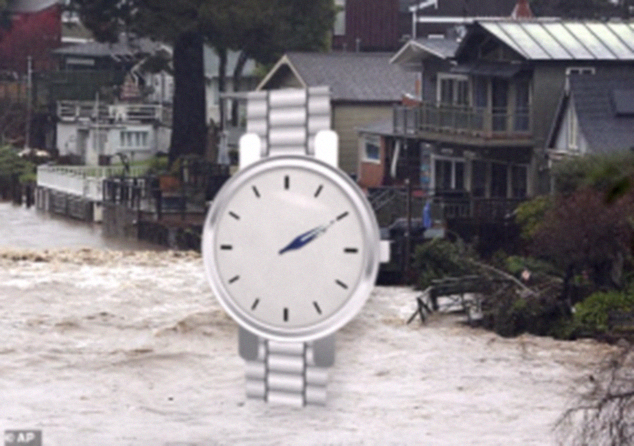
{"hour": 2, "minute": 10}
